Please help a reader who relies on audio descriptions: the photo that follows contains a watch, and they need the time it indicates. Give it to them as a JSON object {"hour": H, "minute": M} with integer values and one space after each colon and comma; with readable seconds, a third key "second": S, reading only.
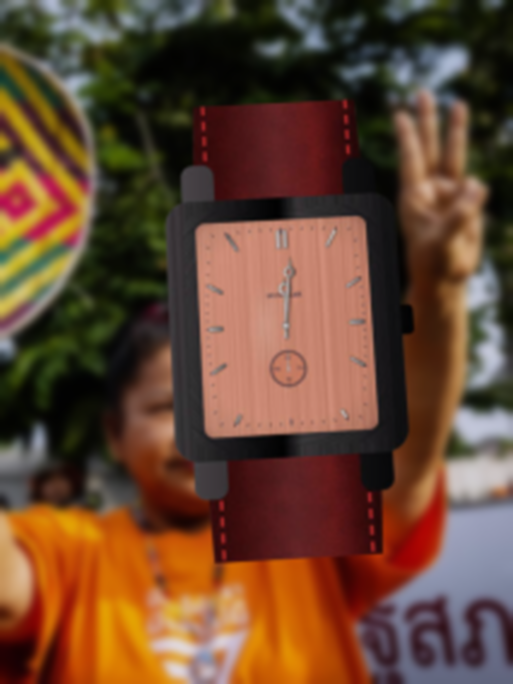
{"hour": 12, "minute": 1}
